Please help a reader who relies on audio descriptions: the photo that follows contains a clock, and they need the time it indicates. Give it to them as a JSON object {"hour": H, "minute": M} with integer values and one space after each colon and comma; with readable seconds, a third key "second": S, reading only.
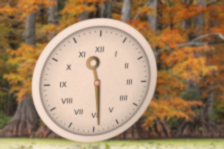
{"hour": 11, "minute": 29}
